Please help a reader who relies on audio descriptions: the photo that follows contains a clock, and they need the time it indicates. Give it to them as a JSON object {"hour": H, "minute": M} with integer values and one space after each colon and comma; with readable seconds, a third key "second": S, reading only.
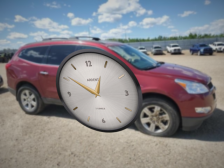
{"hour": 12, "minute": 51}
